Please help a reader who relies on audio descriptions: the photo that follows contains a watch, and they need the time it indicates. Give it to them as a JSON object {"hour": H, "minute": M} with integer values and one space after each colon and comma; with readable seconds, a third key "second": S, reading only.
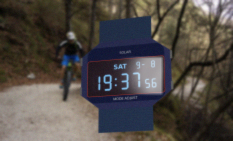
{"hour": 19, "minute": 37, "second": 56}
